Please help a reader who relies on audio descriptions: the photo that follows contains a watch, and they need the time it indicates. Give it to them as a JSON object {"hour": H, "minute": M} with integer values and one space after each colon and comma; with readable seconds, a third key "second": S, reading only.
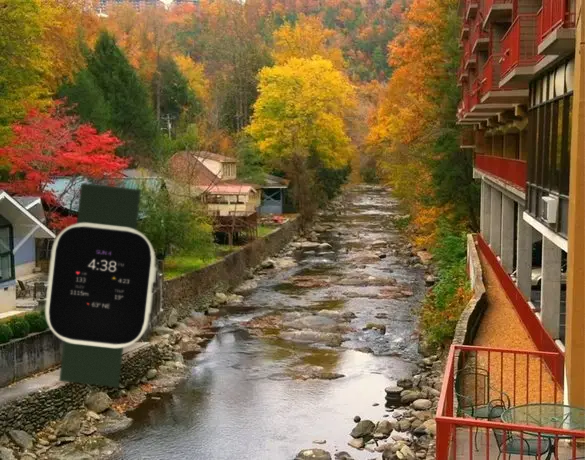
{"hour": 4, "minute": 38}
